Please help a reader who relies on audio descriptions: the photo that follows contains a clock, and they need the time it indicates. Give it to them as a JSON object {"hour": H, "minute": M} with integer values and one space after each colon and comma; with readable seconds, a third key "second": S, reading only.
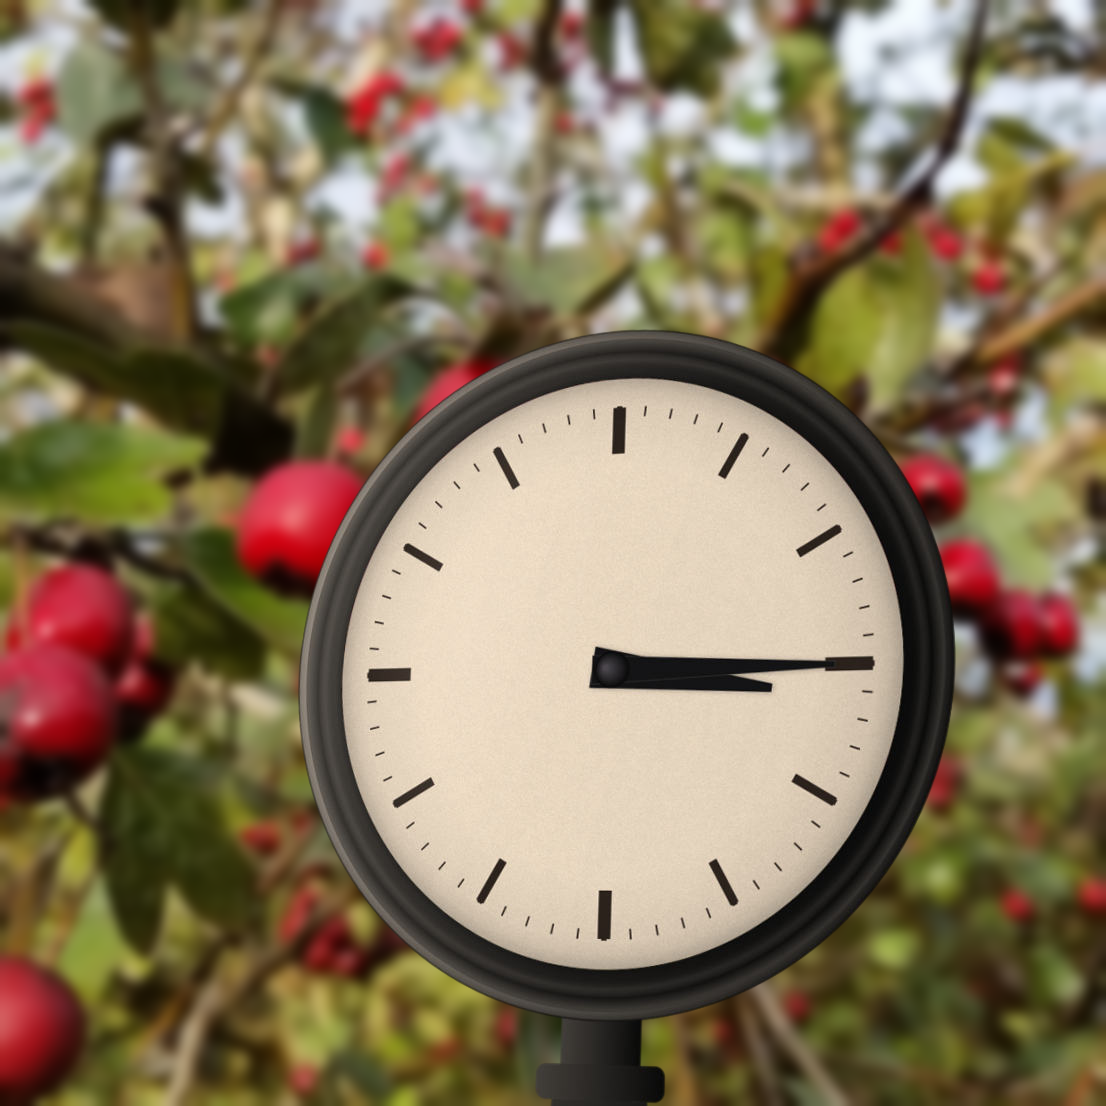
{"hour": 3, "minute": 15}
